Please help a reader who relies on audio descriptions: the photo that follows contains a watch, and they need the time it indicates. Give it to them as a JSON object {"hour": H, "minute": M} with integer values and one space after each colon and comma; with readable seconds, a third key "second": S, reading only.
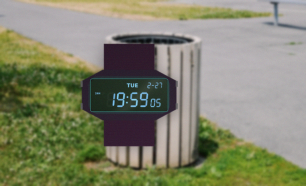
{"hour": 19, "minute": 59, "second": 5}
